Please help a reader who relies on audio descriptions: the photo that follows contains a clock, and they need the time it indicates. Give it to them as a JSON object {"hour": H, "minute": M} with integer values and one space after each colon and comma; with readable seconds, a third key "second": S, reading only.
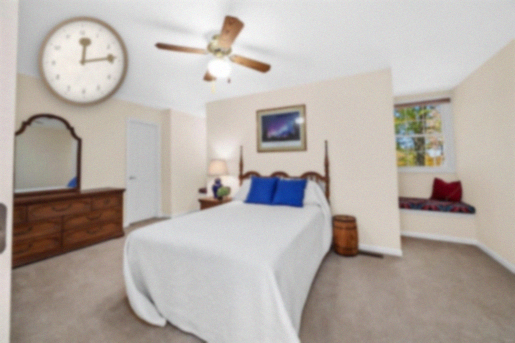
{"hour": 12, "minute": 14}
